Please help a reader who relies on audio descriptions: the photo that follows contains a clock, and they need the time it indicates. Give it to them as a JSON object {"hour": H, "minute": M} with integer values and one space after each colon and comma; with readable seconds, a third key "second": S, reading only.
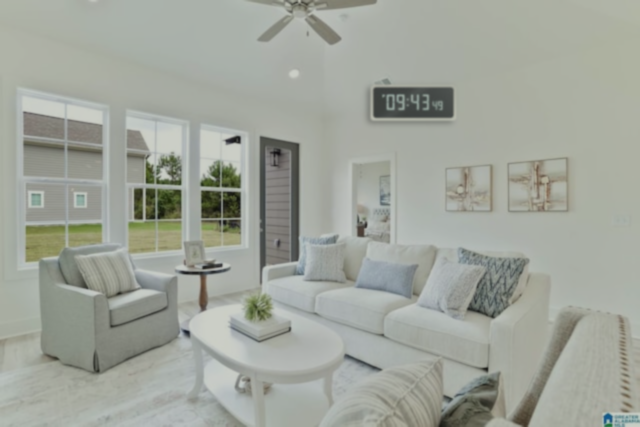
{"hour": 9, "minute": 43}
